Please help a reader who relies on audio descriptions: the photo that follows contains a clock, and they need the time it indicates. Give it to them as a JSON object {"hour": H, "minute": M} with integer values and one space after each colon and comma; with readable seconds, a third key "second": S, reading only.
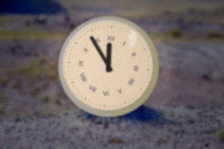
{"hour": 11, "minute": 54}
